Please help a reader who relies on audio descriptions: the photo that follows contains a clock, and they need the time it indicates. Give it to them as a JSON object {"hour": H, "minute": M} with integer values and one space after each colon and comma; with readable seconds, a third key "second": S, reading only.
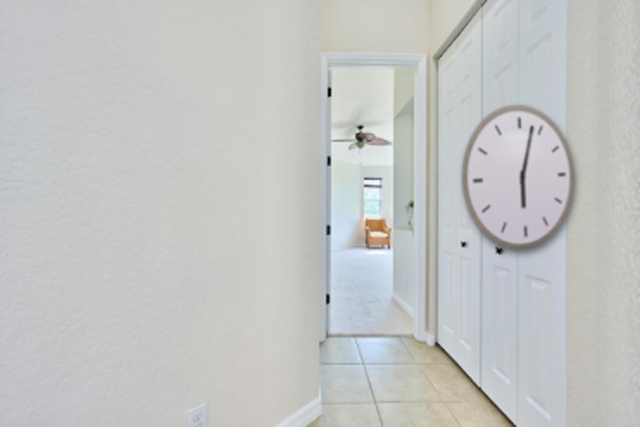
{"hour": 6, "minute": 3}
